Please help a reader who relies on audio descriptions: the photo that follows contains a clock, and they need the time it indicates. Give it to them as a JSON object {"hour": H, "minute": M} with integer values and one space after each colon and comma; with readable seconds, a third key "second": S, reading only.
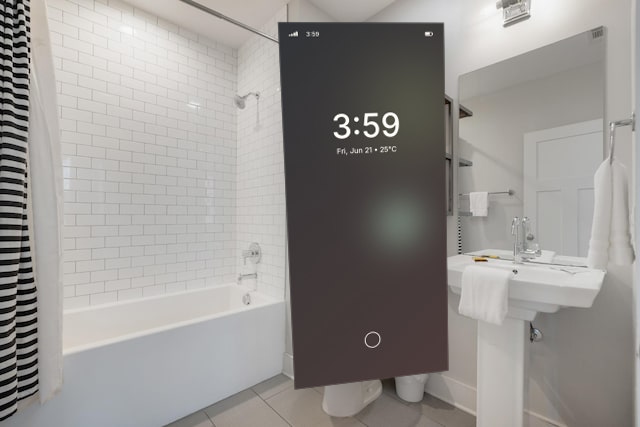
{"hour": 3, "minute": 59}
